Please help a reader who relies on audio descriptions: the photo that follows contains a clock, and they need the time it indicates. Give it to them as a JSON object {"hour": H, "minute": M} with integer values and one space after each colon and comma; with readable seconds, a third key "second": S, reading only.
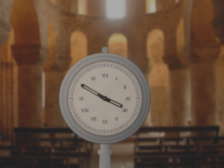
{"hour": 3, "minute": 50}
